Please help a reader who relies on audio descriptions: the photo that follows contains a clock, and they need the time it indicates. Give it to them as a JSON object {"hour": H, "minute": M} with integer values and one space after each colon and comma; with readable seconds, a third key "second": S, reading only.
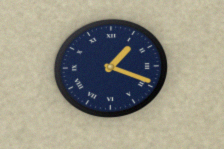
{"hour": 1, "minute": 19}
